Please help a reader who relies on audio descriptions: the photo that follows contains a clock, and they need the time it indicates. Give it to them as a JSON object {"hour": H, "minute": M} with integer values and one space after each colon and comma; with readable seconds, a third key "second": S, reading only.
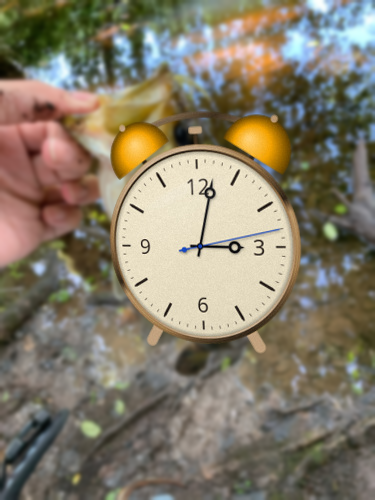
{"hour": 3, "minute": 2, "second": 13}
